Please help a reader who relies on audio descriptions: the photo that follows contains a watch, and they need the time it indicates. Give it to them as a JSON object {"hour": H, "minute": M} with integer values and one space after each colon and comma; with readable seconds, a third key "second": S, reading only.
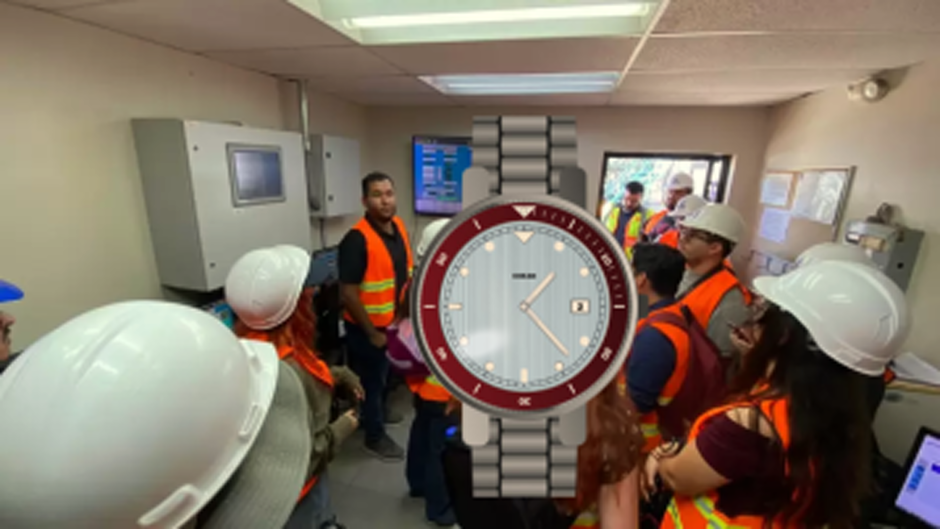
{"hour": 1, "minute": 23}
